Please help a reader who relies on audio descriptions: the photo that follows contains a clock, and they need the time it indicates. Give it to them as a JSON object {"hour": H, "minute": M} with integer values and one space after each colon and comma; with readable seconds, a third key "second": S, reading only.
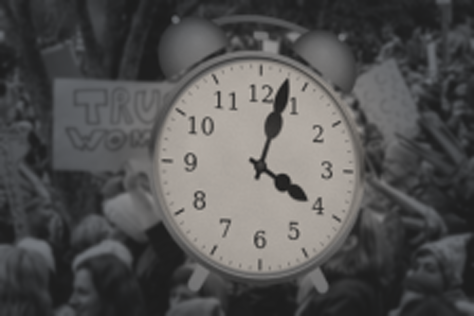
{"hour": 4, "minute": 3}
